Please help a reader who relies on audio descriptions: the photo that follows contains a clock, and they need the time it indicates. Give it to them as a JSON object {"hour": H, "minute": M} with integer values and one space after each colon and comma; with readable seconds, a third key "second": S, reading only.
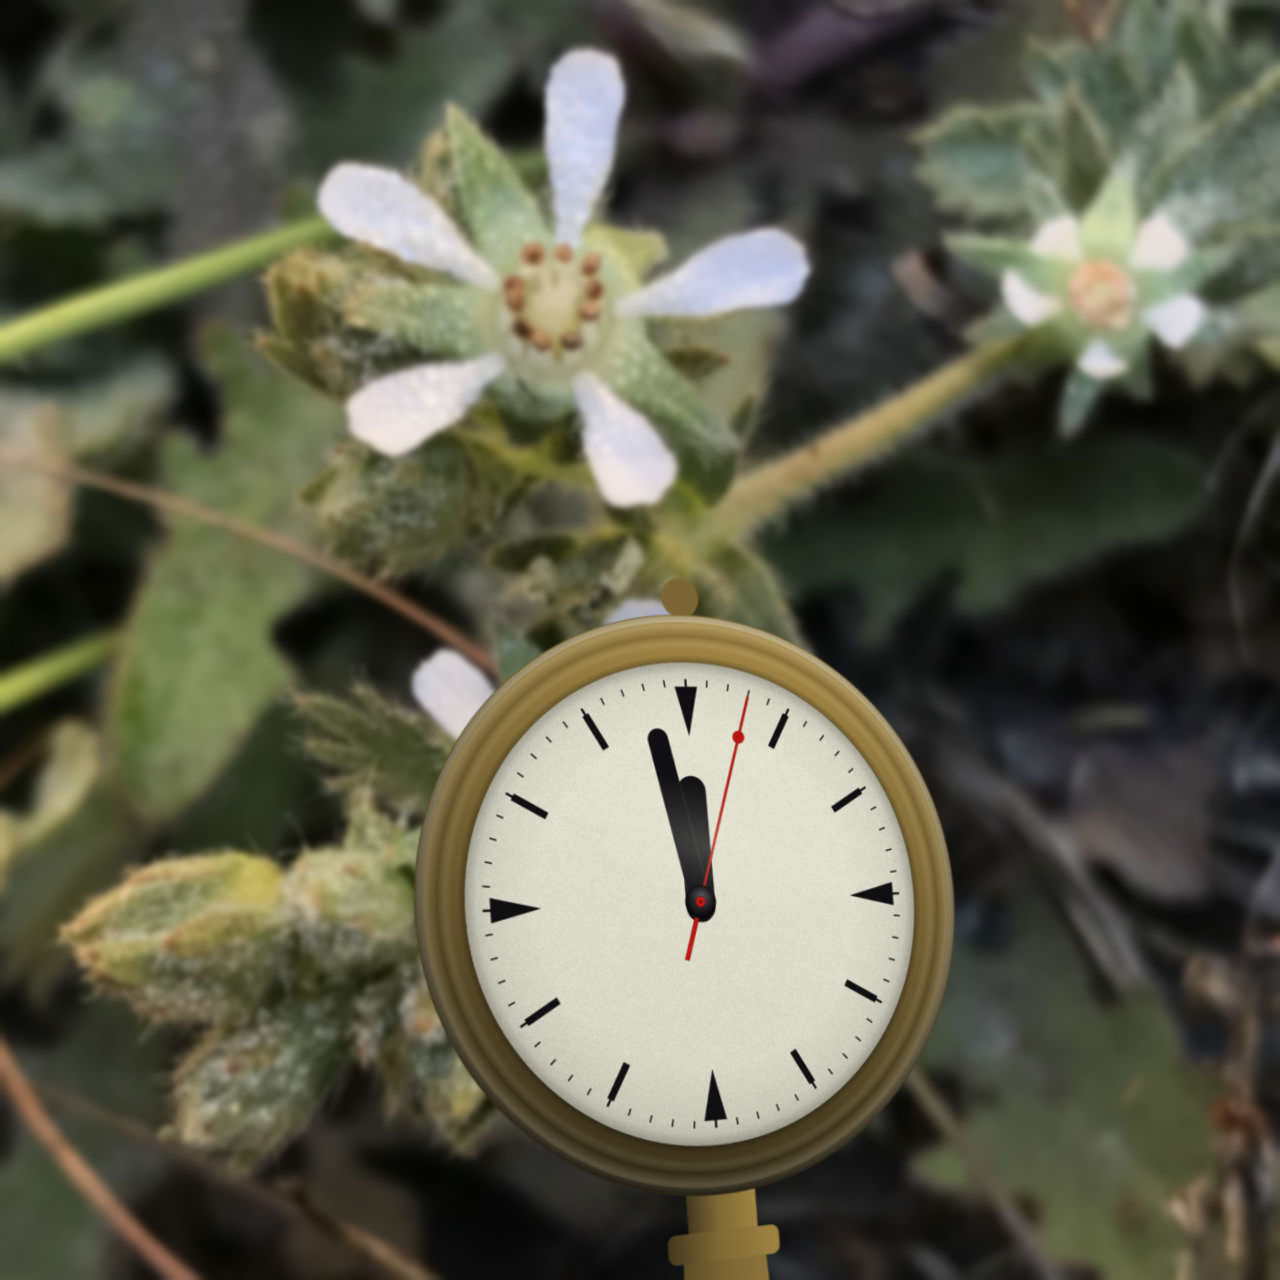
{"hour": 11, "minute": 58, "second": 3}
